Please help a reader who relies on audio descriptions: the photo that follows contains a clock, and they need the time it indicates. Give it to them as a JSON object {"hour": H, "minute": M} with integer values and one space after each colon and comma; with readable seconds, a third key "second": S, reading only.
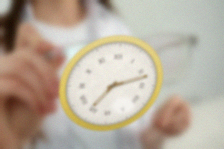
{"hour": 7, "minute": 12}
